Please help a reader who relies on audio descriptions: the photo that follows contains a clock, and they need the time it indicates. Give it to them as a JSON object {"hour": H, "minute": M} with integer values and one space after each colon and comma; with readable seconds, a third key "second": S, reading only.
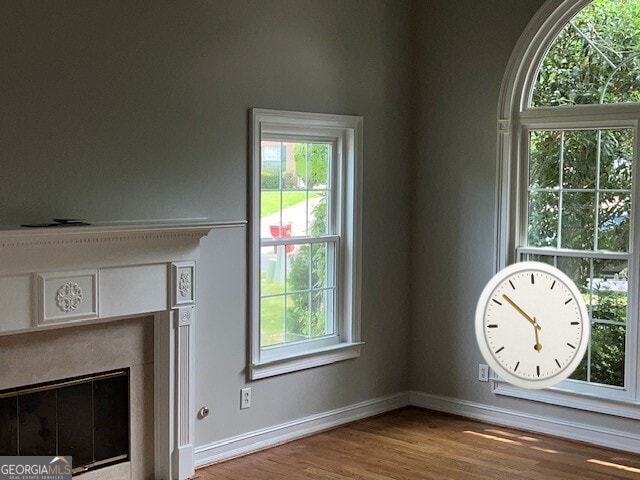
{"hour": 5, "minute": 52}
